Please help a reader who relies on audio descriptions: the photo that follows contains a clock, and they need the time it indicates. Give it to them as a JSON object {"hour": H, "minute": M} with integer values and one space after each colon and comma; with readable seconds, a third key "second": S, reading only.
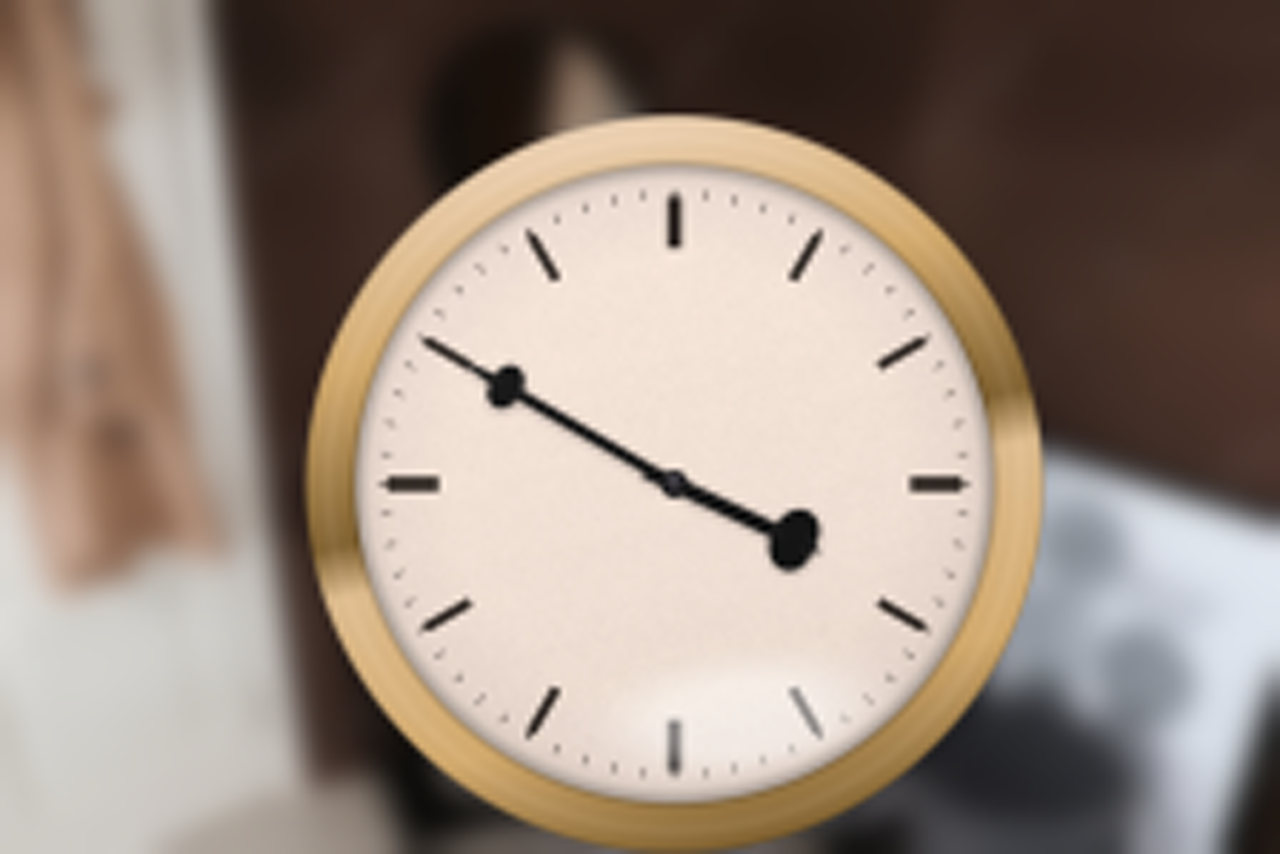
{"hour": 3, "minute": 50}
